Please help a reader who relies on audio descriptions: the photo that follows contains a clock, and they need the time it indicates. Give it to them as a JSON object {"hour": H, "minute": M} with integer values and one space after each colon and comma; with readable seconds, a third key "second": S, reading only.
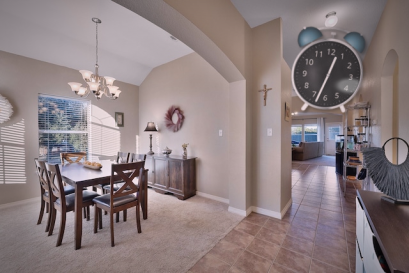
{"hour": 12, "minute": 33}
